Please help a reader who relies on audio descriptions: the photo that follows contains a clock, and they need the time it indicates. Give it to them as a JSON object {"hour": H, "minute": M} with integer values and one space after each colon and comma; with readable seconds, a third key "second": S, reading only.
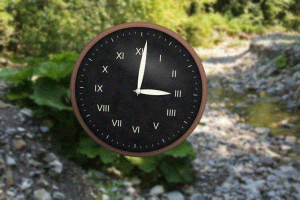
{"hour": 3, "minute": 1}
